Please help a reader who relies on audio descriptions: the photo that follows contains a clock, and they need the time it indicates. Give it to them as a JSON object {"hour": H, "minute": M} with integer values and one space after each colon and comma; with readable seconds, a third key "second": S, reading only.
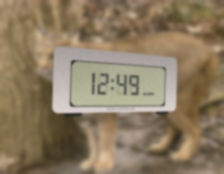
{"hour": 12, "minute": 49}
